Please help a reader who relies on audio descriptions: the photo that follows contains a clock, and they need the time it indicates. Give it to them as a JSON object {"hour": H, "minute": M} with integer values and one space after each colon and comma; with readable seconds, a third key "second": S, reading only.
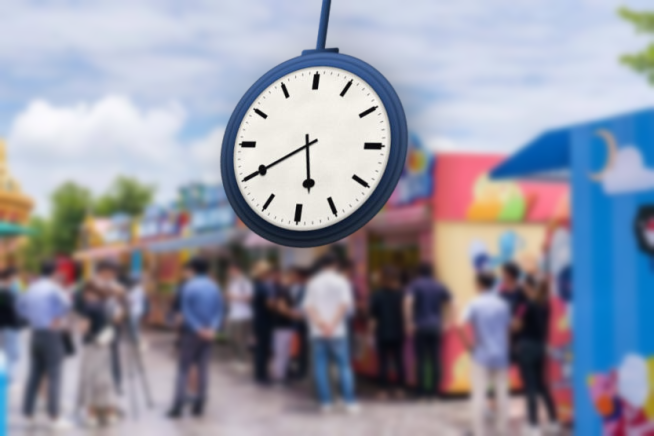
{"hour": 5, "minute": 40}
